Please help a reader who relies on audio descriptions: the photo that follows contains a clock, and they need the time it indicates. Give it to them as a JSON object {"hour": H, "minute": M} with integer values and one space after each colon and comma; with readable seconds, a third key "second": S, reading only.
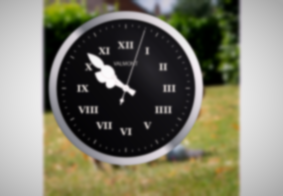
{"hour": 9, "minute": 52, "second": 3}
